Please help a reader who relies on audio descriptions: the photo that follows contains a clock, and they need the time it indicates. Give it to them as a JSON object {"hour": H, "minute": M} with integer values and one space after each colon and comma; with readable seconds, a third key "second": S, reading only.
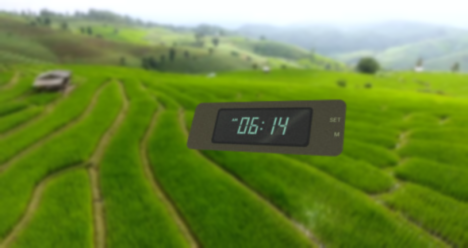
{"hour": 6, "minute": 14}
